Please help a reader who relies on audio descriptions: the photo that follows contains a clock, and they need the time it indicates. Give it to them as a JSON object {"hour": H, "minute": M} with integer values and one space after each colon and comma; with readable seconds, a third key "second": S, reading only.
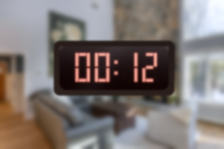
{"hour": 0, "minute": 12}
